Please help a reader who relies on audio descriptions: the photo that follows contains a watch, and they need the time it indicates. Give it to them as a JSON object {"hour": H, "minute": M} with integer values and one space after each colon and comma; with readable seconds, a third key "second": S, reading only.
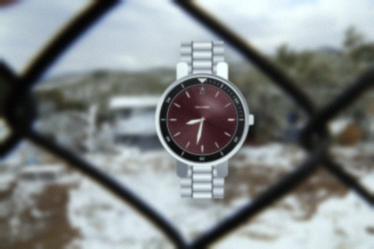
{"hour": 8, "minute": 32}
